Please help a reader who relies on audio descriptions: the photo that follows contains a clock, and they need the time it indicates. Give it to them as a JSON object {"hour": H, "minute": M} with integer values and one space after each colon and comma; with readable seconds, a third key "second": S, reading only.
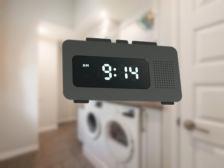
{"hour": 9, "minute": 14}
